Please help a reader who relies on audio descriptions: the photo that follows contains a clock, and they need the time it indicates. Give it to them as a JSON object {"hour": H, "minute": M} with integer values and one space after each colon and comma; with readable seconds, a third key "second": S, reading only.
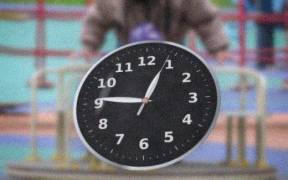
{"hour": 12, "minute": 46, "second": 4}
